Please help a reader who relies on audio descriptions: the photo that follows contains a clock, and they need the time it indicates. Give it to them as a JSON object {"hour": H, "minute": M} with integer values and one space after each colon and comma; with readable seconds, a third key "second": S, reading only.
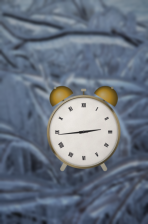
{"hour": 2, "minute": 44}
